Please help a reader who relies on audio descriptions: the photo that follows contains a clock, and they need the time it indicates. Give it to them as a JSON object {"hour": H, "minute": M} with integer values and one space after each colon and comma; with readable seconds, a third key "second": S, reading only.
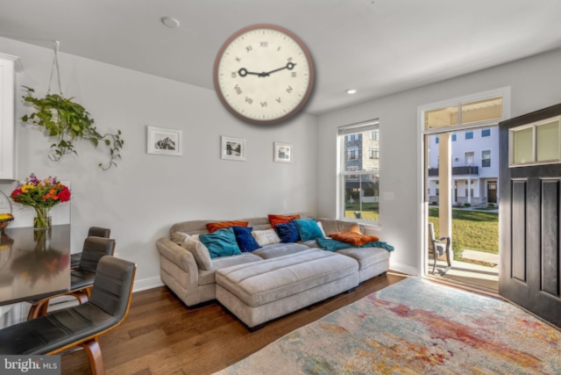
{"hour": 9, "minute": 12}
